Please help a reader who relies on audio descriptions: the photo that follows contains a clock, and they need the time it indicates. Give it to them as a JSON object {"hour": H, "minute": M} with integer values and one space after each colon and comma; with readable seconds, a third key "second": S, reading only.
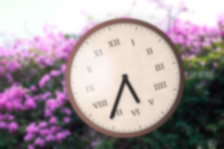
{"hour": 5, "minute": 36}
